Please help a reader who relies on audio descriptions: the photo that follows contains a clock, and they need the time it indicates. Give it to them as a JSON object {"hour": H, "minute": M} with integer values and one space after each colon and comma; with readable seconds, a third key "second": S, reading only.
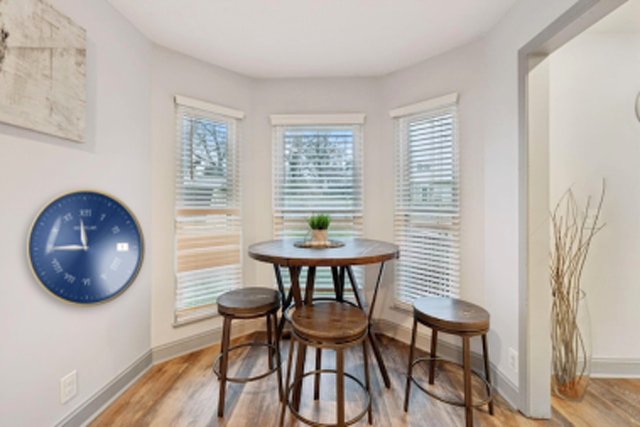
{"hour": 11, "minute": 45}
